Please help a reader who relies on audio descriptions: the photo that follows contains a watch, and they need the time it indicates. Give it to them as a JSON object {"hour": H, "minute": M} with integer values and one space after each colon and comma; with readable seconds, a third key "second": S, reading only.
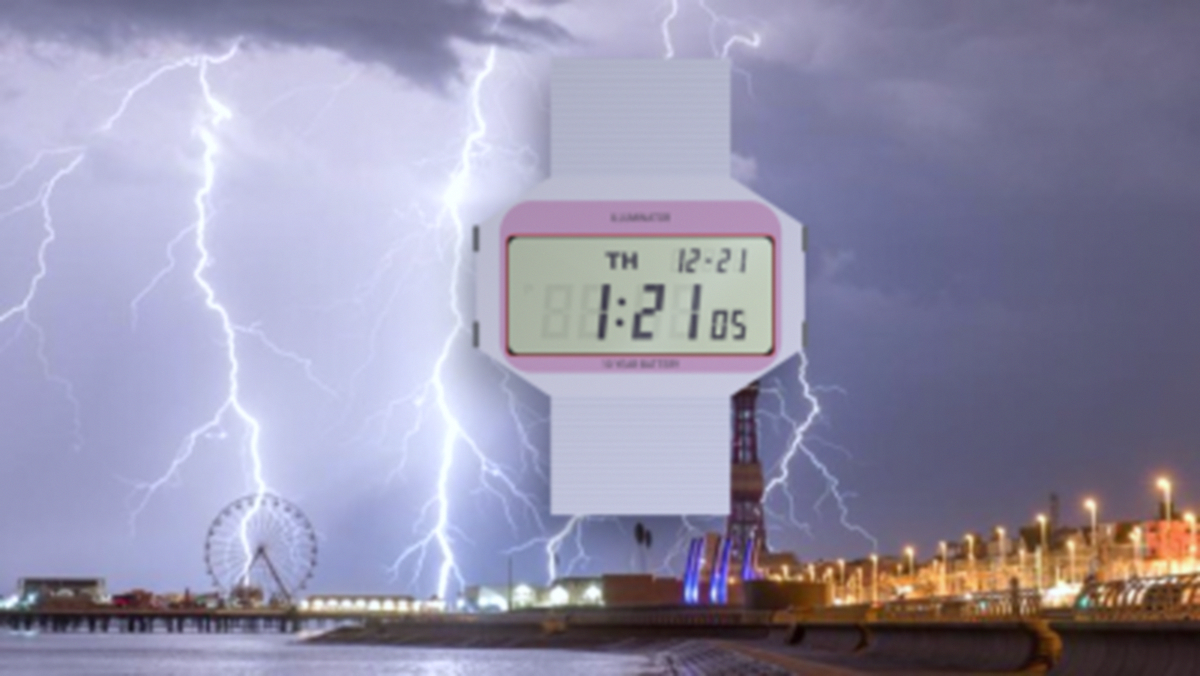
{"hour": 1, "minute": 21, "second": 5}
